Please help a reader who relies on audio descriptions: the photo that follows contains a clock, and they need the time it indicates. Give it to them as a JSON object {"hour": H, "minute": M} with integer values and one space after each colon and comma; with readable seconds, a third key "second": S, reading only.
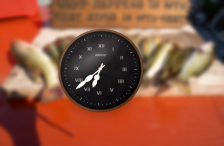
{"hour": 6, "minute": 38}
